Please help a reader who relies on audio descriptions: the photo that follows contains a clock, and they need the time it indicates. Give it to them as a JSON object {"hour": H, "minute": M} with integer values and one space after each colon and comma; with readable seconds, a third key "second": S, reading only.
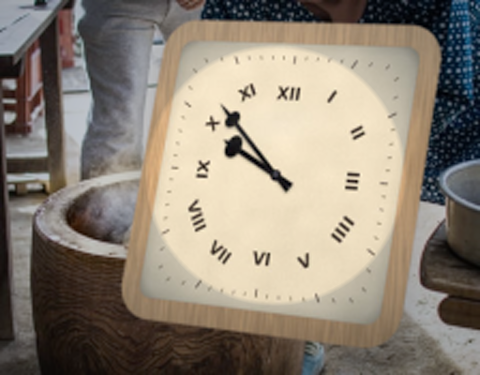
{"hour": 9, "minute": 52}
